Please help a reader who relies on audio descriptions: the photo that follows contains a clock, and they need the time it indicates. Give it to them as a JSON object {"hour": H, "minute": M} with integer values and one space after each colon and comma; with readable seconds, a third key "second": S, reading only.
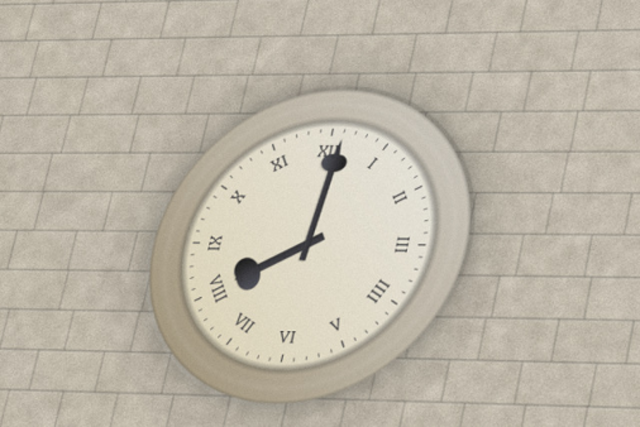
{"hour": 8, "minute": 1}
